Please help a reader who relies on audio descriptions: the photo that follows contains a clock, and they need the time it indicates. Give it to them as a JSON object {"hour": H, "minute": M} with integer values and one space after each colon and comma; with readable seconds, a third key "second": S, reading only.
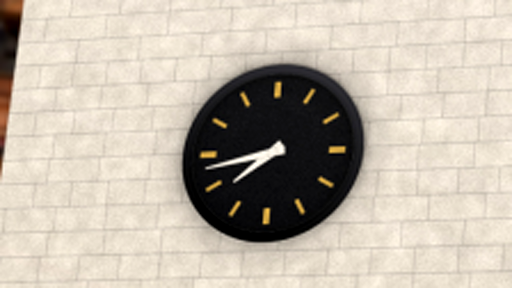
{"hour": 7, "minute": 43}
